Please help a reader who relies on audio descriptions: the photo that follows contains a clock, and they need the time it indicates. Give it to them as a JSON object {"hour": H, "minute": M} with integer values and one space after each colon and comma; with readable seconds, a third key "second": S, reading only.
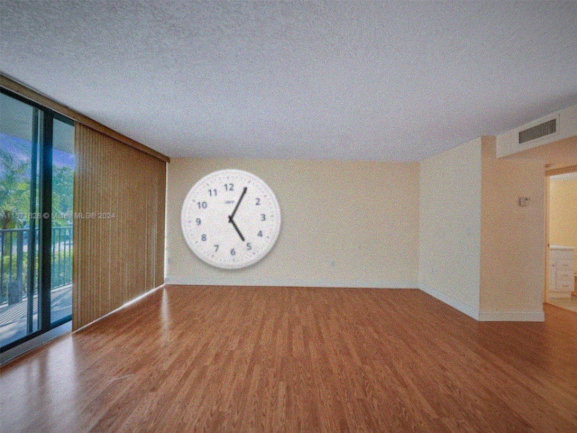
{"hour": 5, "minute": 5}
